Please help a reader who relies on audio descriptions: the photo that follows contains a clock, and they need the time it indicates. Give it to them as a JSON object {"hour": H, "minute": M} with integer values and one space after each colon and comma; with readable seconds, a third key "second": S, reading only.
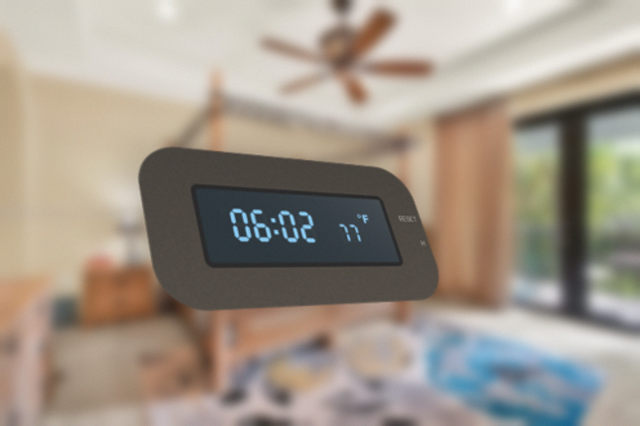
{"hour": 6, "minute": 2}
